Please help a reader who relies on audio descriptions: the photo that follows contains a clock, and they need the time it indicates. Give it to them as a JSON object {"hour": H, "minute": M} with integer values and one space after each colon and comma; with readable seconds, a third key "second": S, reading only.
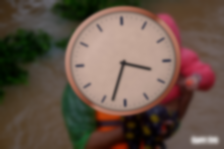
{"hour": 3, "minute": 33}
